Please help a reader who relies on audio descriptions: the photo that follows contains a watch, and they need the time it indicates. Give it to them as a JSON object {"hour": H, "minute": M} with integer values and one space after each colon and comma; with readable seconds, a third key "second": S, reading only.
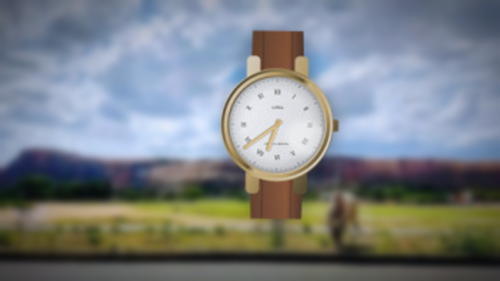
{"hour": 6, "minute": 39}
